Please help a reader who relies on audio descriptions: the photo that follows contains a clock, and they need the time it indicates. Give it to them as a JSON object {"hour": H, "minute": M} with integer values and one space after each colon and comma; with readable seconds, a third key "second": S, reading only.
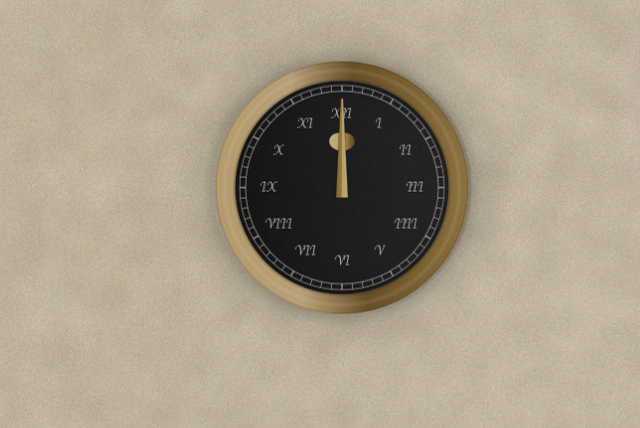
{"hour": 12, "minute": 0}
